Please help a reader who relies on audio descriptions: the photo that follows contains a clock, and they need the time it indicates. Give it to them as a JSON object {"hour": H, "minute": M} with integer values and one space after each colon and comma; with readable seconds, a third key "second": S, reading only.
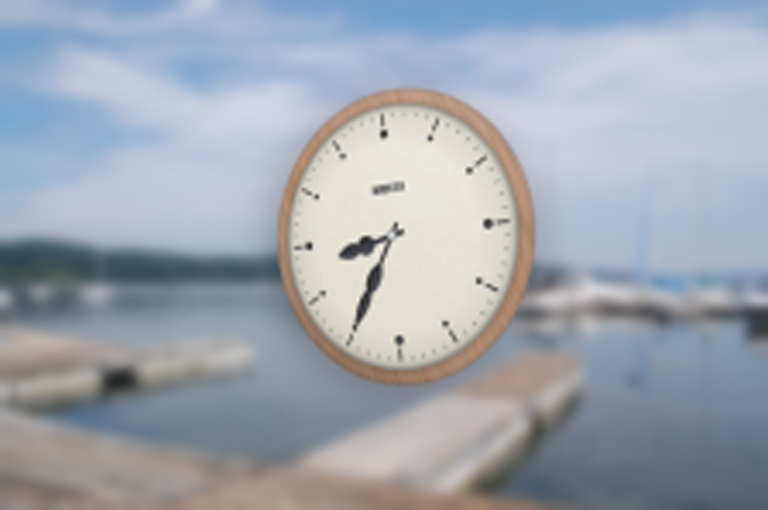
{"hour": 8, "minute": 35}
